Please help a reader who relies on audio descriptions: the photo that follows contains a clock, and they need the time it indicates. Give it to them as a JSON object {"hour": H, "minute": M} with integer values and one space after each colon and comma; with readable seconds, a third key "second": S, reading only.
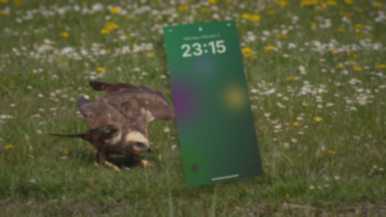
{"hour": 23, "minute": 15}
